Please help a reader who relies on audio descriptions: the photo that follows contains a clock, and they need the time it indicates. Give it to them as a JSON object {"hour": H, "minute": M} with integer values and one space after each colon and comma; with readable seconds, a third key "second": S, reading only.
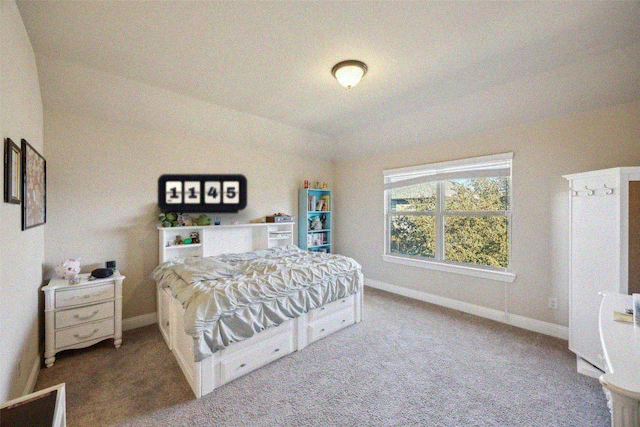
{"hour": 11, "minute": 45}
